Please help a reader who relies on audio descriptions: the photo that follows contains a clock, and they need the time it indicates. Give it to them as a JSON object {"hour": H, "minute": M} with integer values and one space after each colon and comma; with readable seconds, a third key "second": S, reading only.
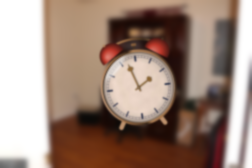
{"hour": 1, "minute": 57}
